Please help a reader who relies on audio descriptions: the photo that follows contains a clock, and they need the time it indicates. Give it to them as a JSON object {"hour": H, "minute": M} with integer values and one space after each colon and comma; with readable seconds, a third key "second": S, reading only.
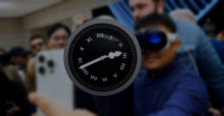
{"hour": 2, "minute": 42}
